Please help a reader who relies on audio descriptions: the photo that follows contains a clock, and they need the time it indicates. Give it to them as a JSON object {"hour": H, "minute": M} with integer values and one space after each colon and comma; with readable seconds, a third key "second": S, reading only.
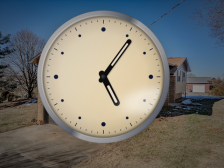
{"hour": 5, "minute": 6}
